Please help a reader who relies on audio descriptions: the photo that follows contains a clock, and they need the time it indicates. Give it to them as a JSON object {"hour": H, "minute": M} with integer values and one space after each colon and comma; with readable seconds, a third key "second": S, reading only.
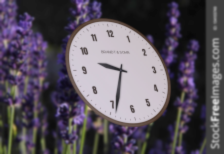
{"hour": 9, "minute": 34}
